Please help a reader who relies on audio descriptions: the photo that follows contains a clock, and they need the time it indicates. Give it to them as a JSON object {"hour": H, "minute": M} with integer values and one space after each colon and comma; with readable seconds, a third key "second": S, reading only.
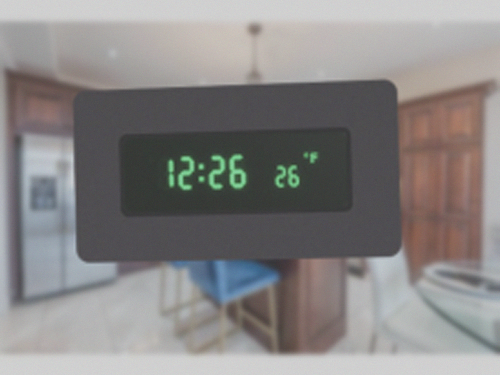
{"hour": 12, "minute": 26}
